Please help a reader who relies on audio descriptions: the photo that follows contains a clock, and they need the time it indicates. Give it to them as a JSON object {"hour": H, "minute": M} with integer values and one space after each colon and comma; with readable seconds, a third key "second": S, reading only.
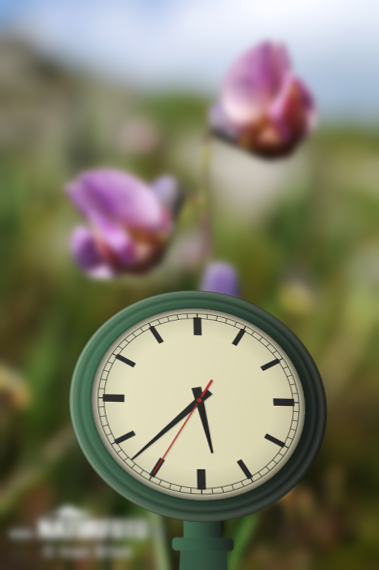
{"hour": 5, "minute": 37, "second": 35}
